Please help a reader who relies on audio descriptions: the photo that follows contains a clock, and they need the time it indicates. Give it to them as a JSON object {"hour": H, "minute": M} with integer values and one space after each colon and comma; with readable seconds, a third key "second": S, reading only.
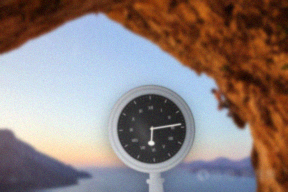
{"hour": 6, "minute": 14}
